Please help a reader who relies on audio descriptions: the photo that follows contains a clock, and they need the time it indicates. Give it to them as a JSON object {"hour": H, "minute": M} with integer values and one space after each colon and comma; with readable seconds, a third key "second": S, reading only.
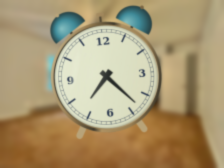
{"hour": 7, "minute": 23}
